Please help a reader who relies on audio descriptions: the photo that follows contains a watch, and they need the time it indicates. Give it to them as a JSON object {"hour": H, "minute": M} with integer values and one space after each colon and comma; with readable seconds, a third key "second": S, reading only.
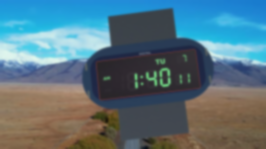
{"hour": 1, "minute": 40, "second": 11}
